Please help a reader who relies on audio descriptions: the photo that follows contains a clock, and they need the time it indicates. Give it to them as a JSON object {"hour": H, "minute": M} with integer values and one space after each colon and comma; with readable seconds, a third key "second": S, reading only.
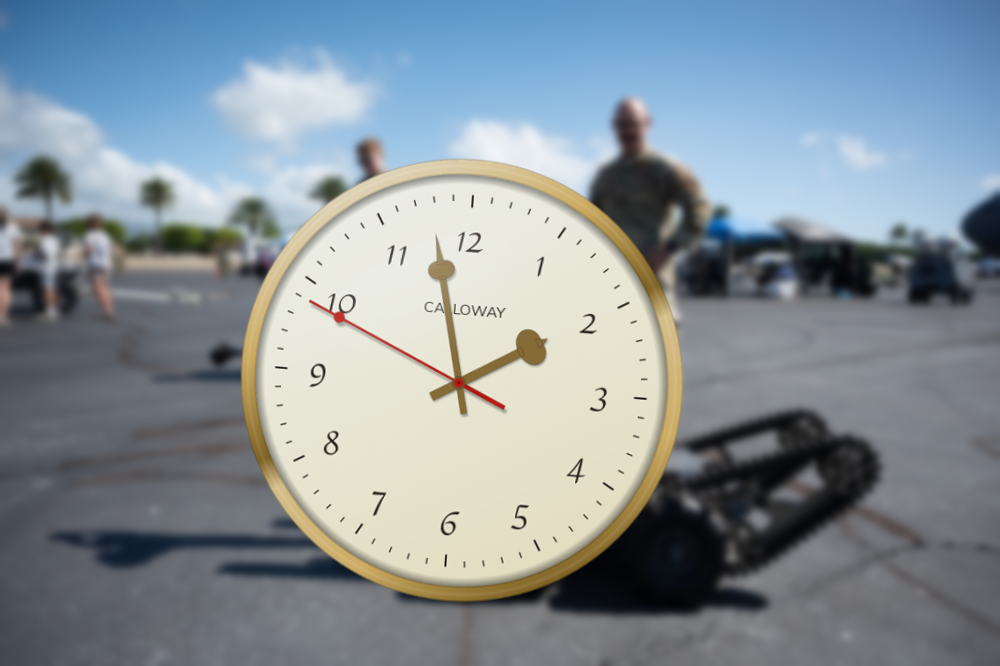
{"hour": 1, "minute": 57, "second": 49}
